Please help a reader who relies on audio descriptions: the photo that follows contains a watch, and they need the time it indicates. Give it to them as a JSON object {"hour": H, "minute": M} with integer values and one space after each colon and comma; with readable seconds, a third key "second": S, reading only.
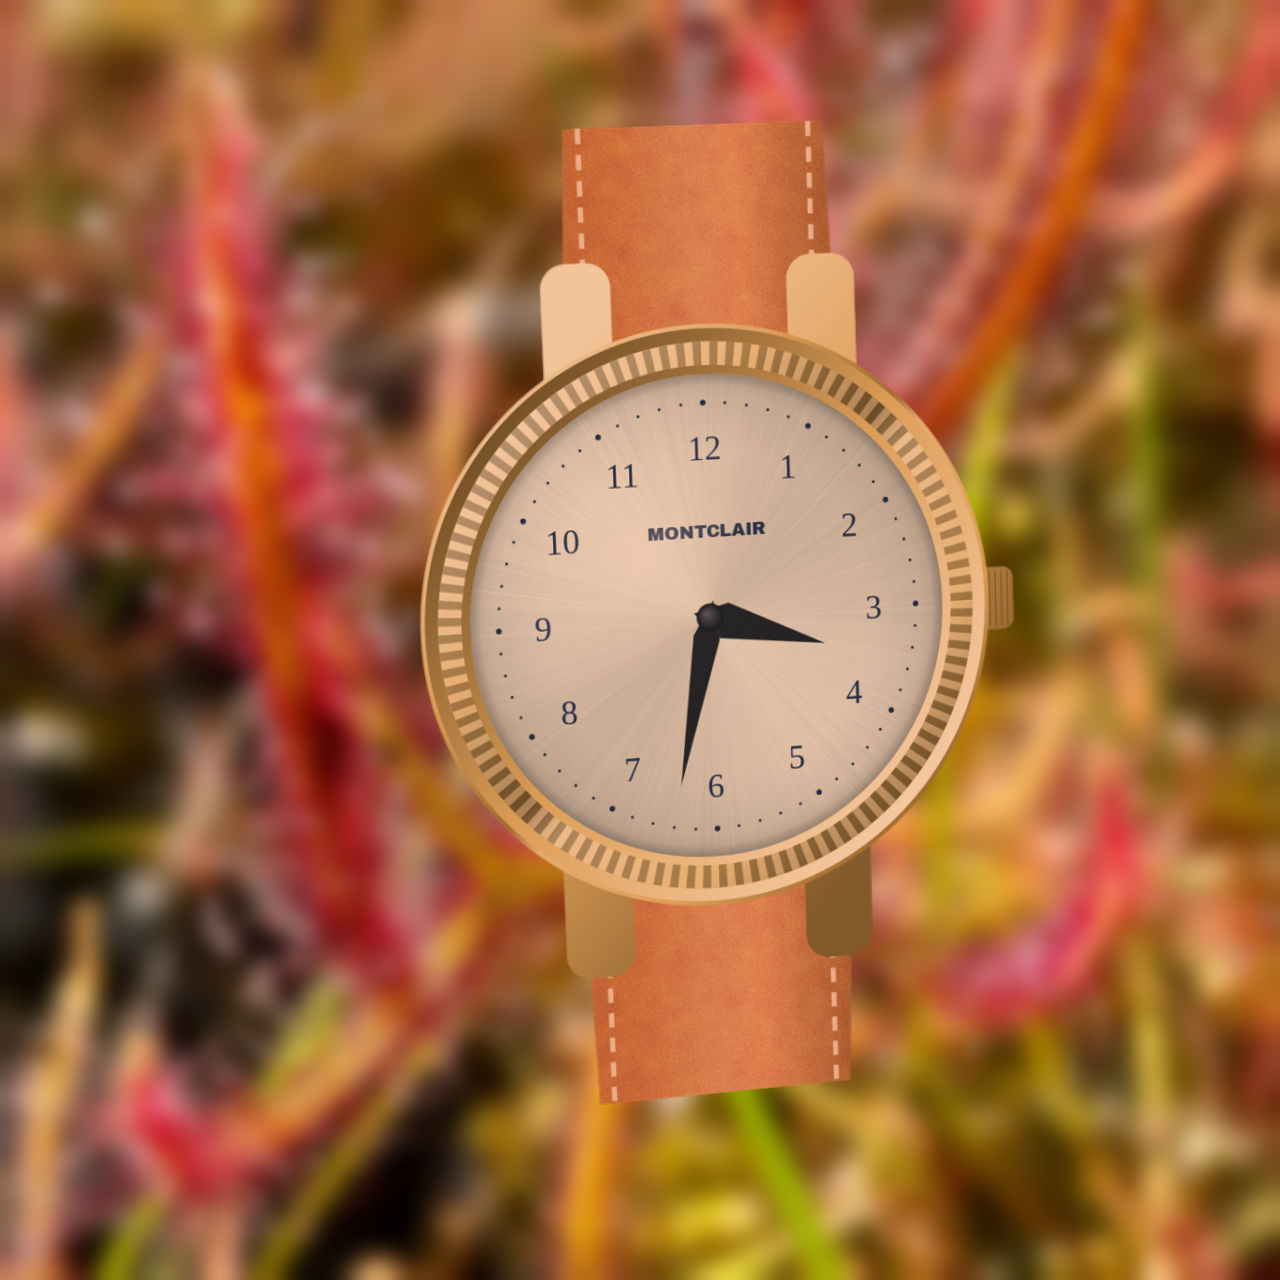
{"hour": 3, "minute": 32}
